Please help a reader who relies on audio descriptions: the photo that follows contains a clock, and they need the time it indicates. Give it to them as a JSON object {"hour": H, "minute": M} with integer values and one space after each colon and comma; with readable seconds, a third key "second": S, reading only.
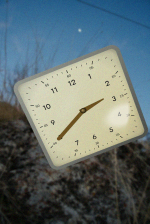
{"hour": 2, "minute": 40}
